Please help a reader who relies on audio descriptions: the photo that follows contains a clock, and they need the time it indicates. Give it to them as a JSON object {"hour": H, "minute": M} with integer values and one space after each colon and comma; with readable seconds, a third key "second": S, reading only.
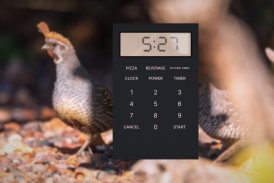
{"hour": 5, "minute": 27}
